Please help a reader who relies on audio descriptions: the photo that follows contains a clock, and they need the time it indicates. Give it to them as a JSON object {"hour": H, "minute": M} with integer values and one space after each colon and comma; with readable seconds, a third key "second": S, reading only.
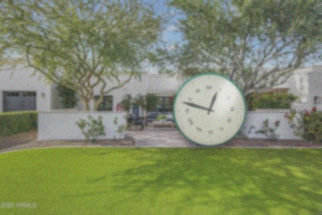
{"hour": 12, "minute": 48}
